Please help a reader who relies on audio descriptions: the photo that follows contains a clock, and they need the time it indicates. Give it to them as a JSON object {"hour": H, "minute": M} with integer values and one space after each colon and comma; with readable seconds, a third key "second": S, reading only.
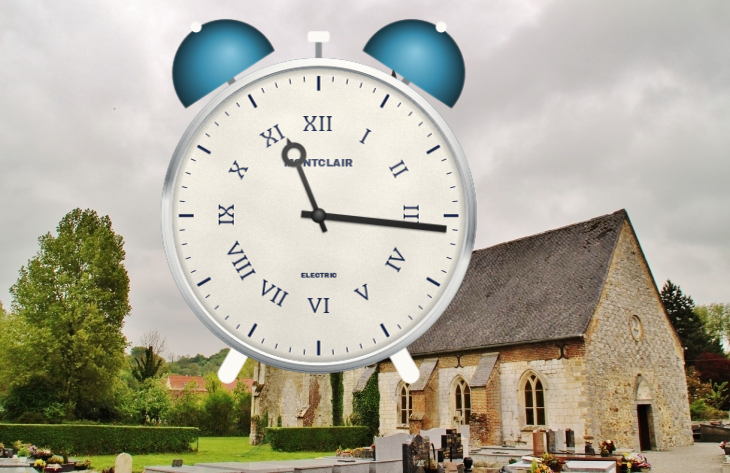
{"hour": 11, "minute": 16}
